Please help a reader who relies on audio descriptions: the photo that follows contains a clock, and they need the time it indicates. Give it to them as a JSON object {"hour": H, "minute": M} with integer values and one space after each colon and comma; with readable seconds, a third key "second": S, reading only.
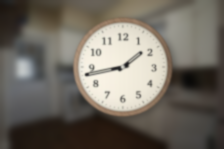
{"hour": 1, "minute": 43}
